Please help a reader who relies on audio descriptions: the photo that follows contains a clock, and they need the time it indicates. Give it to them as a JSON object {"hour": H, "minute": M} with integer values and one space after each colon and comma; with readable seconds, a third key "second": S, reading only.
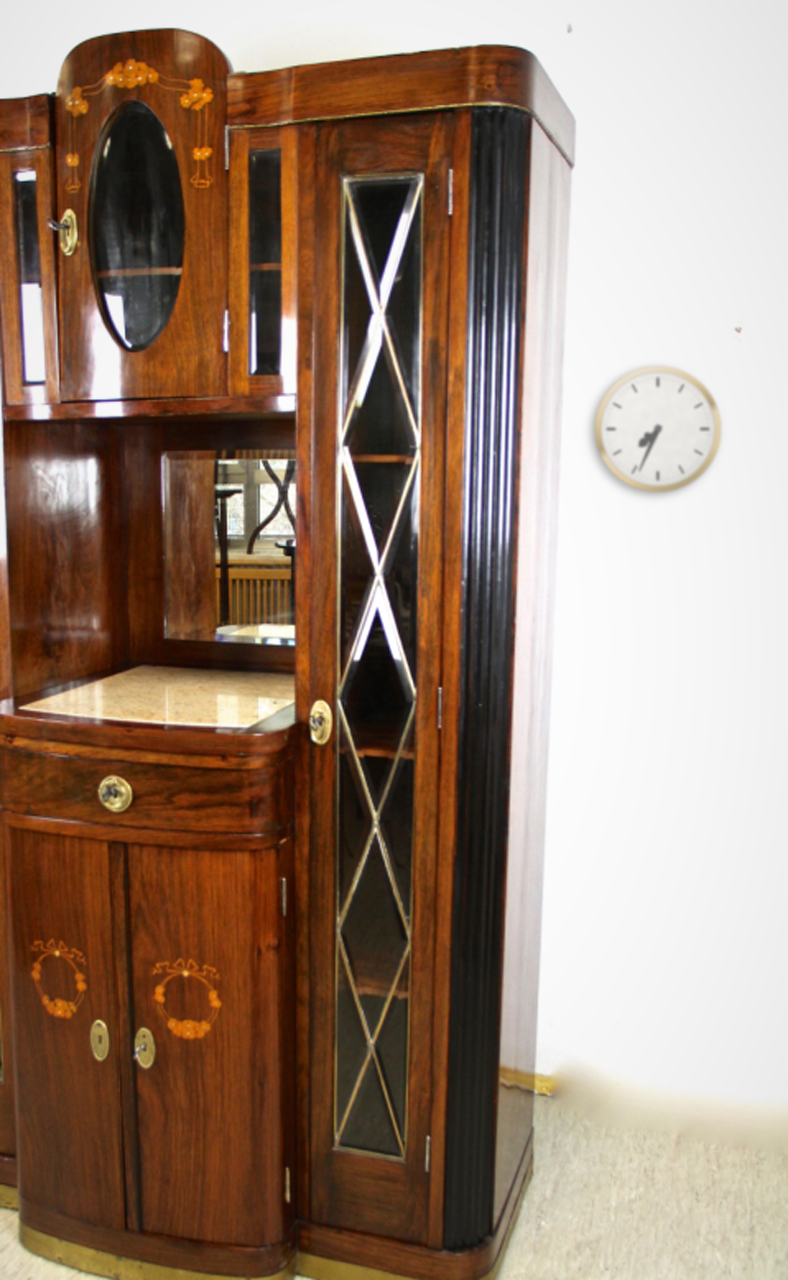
{"hour": 7, "minute": 34}
